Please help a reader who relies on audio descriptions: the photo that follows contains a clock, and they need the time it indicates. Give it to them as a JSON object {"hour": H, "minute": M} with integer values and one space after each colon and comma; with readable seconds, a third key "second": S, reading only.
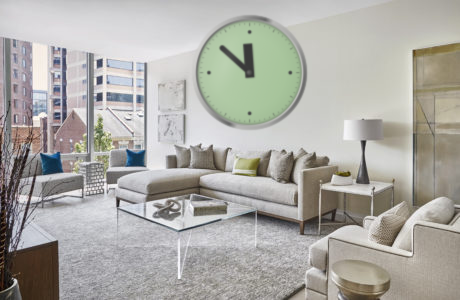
{"hour": 11, "minute": 52}
